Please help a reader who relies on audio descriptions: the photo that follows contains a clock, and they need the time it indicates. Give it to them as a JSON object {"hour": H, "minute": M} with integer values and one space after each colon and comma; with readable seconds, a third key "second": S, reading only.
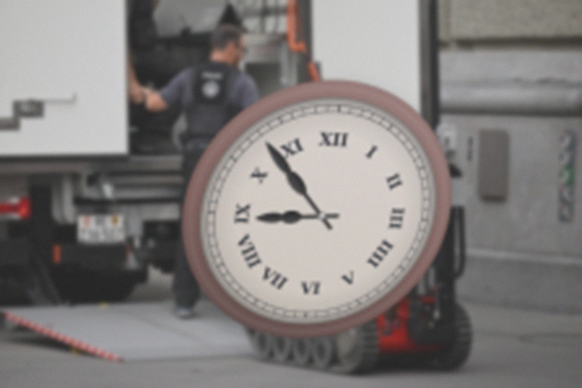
{"hour": 8, "minute": 53}
